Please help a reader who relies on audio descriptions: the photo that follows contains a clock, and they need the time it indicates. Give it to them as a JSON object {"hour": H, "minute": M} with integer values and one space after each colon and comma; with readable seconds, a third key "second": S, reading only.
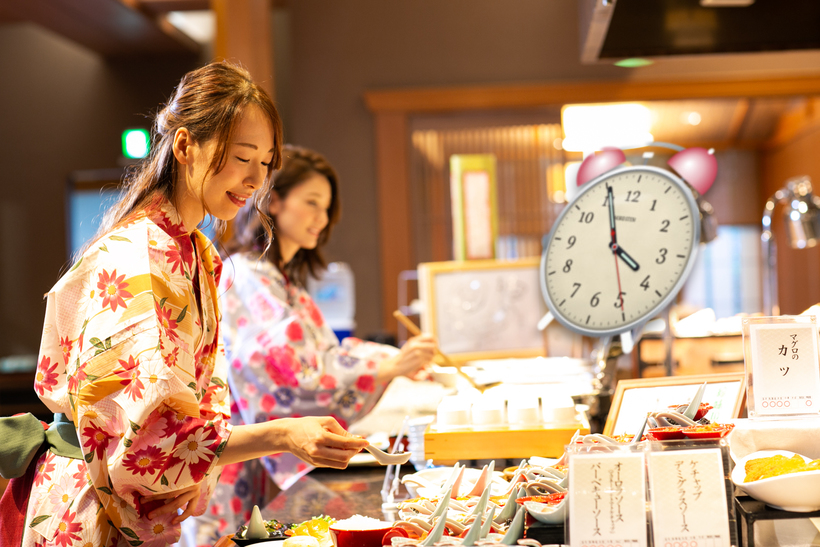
{"hour": 3, "minute": 55, "second": 25}
